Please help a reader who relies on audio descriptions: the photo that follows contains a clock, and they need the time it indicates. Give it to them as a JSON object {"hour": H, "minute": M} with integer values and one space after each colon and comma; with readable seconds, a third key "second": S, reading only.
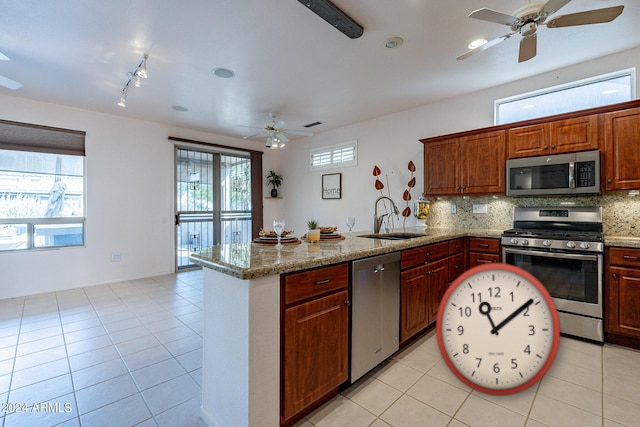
{"hour": 11, "minute": 9}
